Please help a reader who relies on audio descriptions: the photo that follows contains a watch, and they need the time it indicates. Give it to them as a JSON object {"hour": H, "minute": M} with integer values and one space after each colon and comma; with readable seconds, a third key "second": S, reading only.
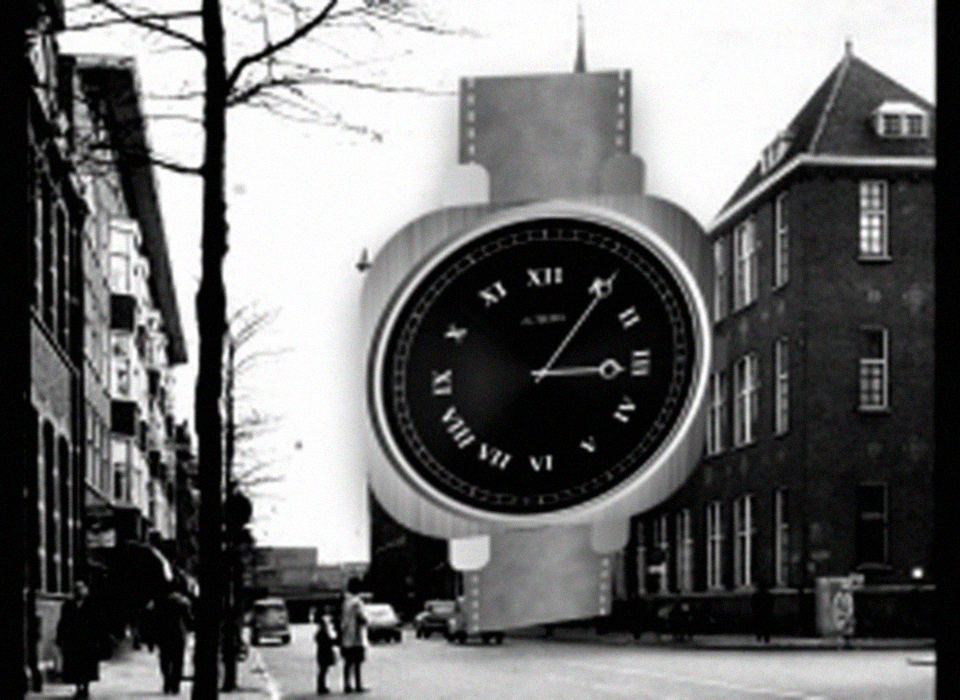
{"hour": 3, "minute": 6}
